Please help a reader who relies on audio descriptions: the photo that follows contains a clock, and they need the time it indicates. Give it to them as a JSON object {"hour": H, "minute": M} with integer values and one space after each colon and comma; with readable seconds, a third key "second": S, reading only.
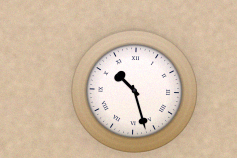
{"hour": 10, "minute": 27}
